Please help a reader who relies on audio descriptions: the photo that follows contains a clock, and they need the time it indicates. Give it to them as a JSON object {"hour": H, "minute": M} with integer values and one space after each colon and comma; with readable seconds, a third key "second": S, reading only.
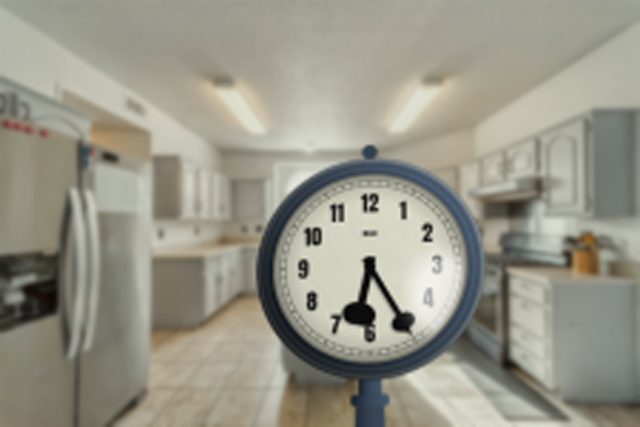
{"hour": 6, "minute": 25}
